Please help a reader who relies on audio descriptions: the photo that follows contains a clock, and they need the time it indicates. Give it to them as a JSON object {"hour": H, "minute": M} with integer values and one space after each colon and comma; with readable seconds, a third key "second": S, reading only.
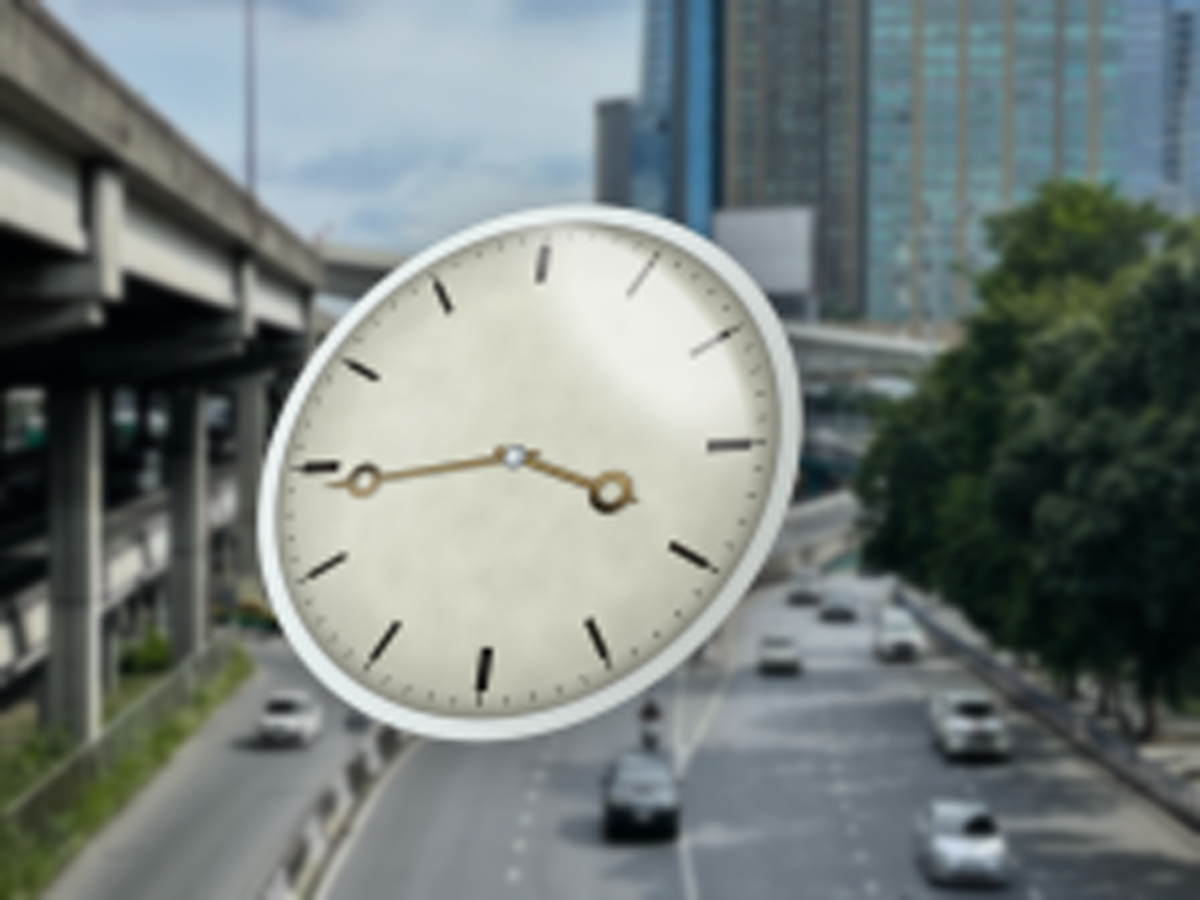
{"hour": 3, "minute": 44}
